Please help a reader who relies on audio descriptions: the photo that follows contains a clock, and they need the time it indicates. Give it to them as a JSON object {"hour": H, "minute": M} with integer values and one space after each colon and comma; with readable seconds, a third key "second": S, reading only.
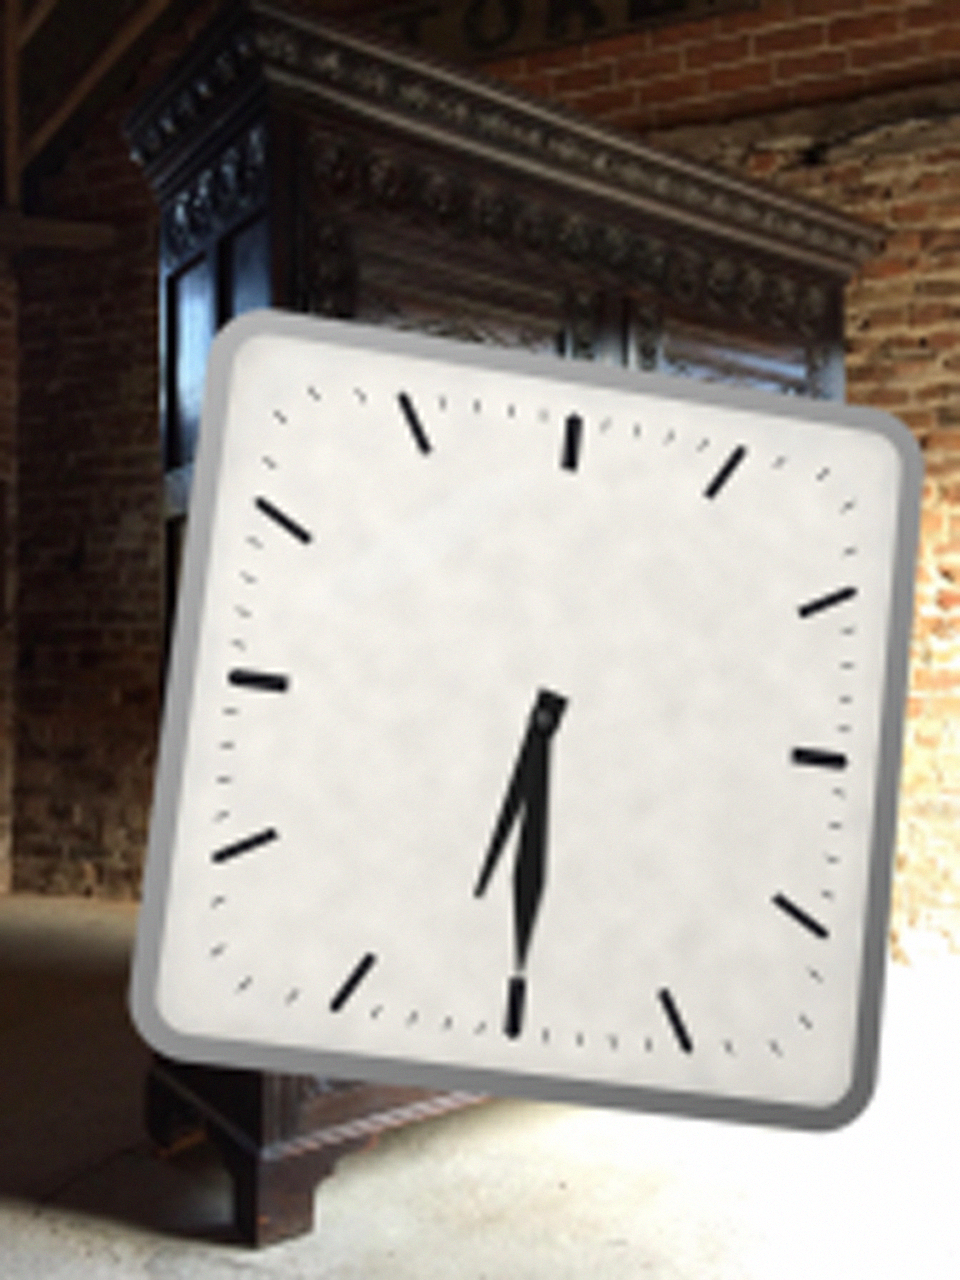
{"hour": 6, "minute": 30}
